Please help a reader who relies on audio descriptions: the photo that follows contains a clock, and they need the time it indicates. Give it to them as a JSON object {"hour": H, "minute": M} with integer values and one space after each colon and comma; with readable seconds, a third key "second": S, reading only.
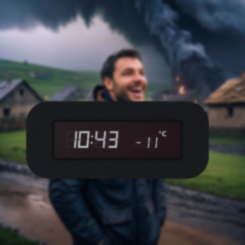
{"hour": 10, "minute": 43}
